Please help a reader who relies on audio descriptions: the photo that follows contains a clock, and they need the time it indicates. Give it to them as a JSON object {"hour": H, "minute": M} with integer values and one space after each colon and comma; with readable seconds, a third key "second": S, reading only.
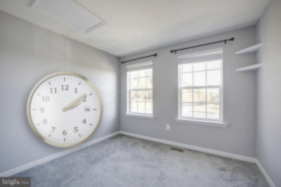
{"hour": 2, "minute": 9}
